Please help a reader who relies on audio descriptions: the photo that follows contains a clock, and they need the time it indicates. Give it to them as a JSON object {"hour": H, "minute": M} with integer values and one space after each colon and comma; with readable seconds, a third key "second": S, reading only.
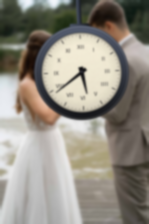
{"hour": 5, "minute": 39}
